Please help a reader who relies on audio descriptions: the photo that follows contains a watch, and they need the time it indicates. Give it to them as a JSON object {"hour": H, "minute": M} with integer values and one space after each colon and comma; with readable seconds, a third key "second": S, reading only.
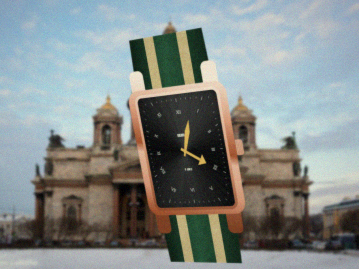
{"hour": 4, "minute": 3}
